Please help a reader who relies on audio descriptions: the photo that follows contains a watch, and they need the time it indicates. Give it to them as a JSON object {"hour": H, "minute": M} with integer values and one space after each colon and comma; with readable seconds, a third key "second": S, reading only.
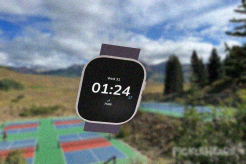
{"hour": 1, "minute": 24}
